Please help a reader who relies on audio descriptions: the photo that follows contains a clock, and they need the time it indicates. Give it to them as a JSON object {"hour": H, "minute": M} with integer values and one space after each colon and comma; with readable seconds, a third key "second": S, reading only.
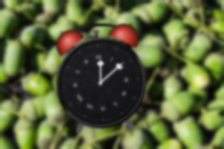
{"hour": 12, "minute": 9}
